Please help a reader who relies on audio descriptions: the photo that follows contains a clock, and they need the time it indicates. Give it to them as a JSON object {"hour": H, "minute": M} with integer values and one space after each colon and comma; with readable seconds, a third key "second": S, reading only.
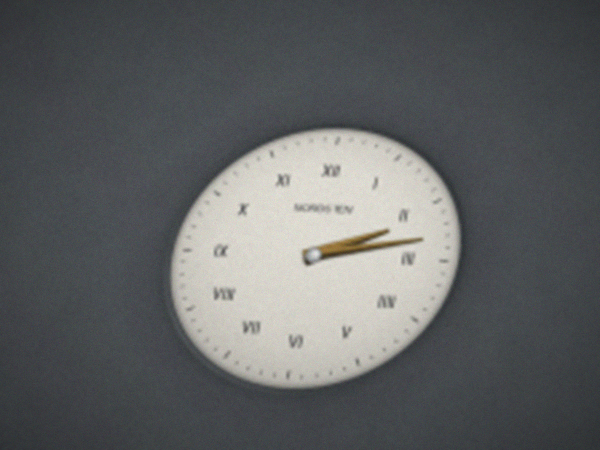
{"hour": 2, "minute": 13}
